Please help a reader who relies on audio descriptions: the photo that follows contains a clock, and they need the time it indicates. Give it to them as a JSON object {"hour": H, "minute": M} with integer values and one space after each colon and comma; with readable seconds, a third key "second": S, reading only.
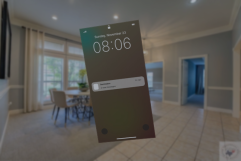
{"hour": 8, "minute": 6}
